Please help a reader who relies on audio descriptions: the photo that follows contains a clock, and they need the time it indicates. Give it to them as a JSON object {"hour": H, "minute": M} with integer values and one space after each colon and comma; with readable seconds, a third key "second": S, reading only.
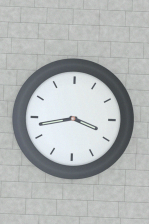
{"hour": 3, "minute": 43}
